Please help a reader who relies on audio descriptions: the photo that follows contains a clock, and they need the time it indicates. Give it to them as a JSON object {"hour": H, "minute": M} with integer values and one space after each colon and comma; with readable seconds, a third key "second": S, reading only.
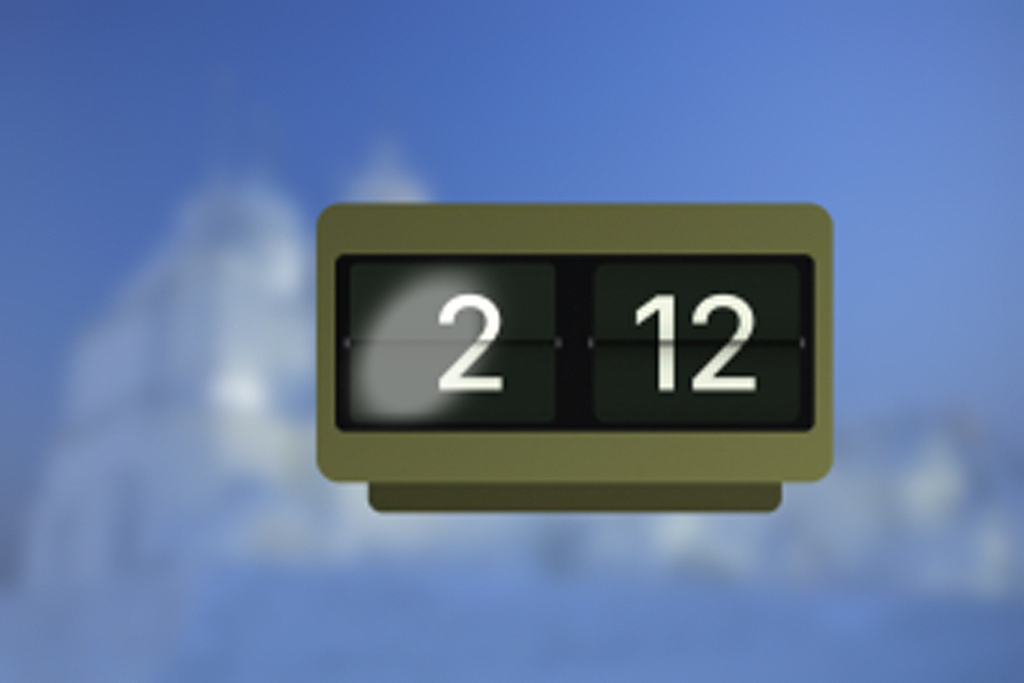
{"hour": 2, "minute": 12}
